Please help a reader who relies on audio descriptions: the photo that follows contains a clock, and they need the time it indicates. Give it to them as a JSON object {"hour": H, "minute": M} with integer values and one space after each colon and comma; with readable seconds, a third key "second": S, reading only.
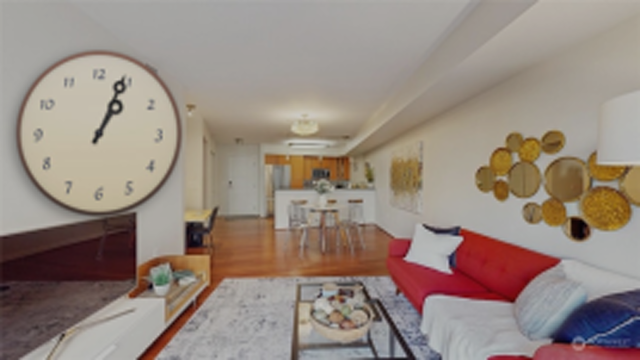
{"hour": 1, "minute": 4}
